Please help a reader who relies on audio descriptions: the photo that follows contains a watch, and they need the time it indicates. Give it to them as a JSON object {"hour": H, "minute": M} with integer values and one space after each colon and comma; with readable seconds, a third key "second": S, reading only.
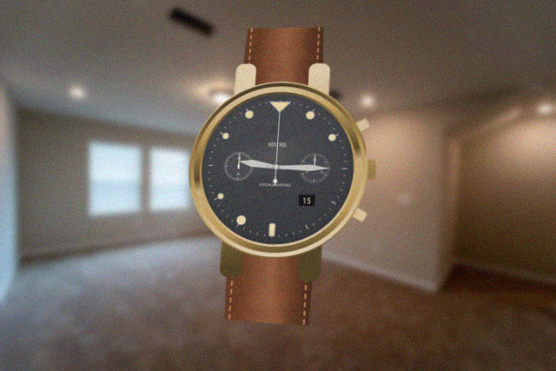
{"hour": 9, "minute": 15}
